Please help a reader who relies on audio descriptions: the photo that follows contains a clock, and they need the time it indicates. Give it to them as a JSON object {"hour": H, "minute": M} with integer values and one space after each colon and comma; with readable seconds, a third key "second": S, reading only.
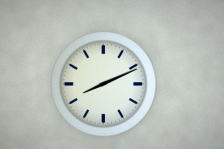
{"hour": 8, "minute": 11}
